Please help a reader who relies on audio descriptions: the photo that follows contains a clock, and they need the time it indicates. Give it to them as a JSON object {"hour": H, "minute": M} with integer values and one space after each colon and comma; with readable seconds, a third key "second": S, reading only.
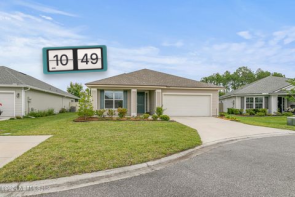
{"hour": 10, "minute": 49}
